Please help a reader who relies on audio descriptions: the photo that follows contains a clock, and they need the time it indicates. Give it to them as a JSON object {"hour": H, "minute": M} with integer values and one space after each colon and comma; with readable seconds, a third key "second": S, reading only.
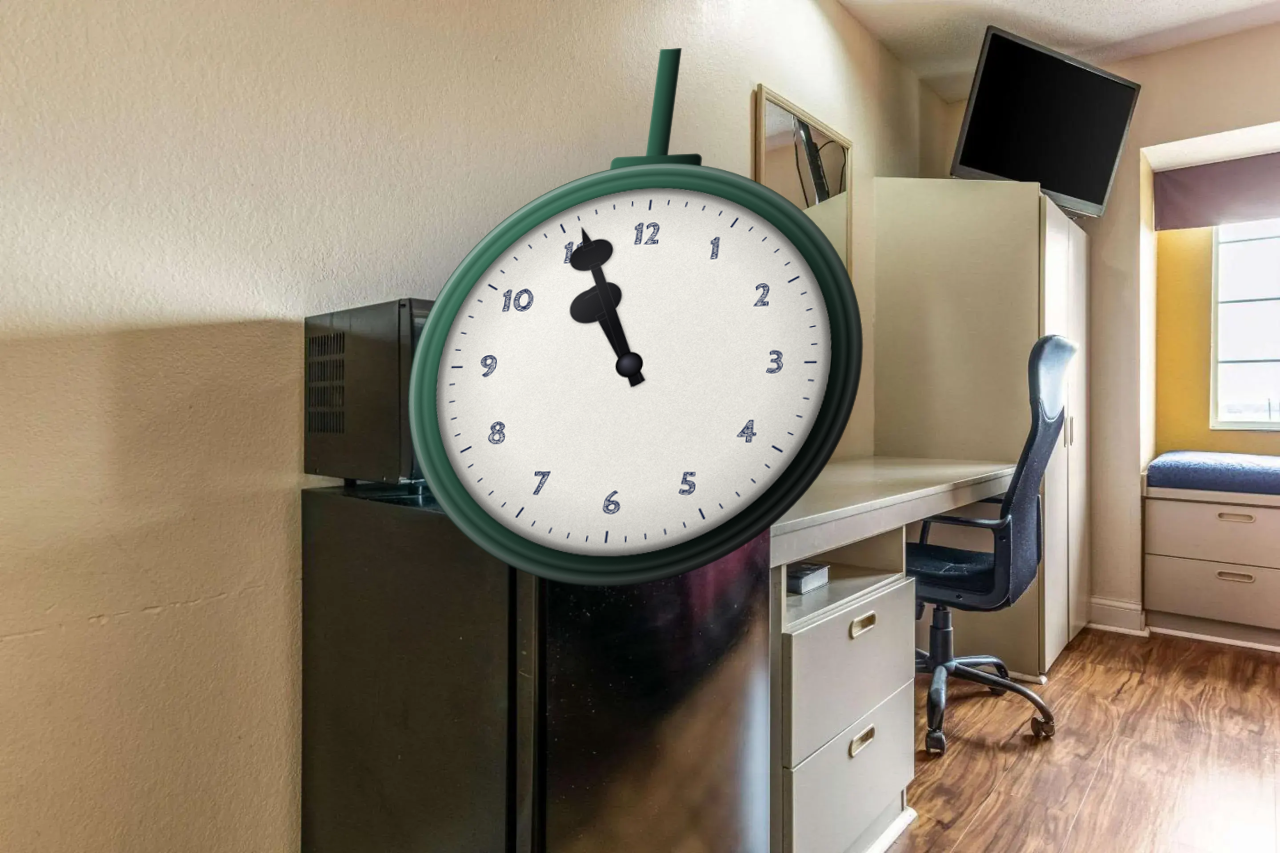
{"hour": 10, "minute": 56}
